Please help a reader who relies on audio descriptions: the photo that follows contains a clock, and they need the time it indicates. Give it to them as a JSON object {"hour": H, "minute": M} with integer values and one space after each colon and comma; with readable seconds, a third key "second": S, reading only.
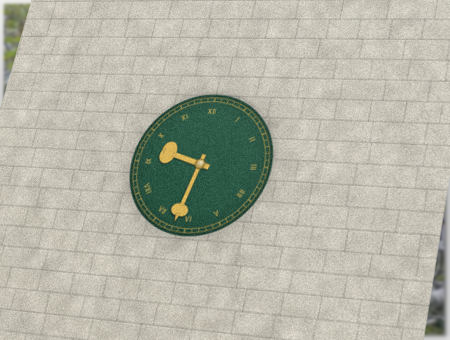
{"hour": 9, "minute": 32}
